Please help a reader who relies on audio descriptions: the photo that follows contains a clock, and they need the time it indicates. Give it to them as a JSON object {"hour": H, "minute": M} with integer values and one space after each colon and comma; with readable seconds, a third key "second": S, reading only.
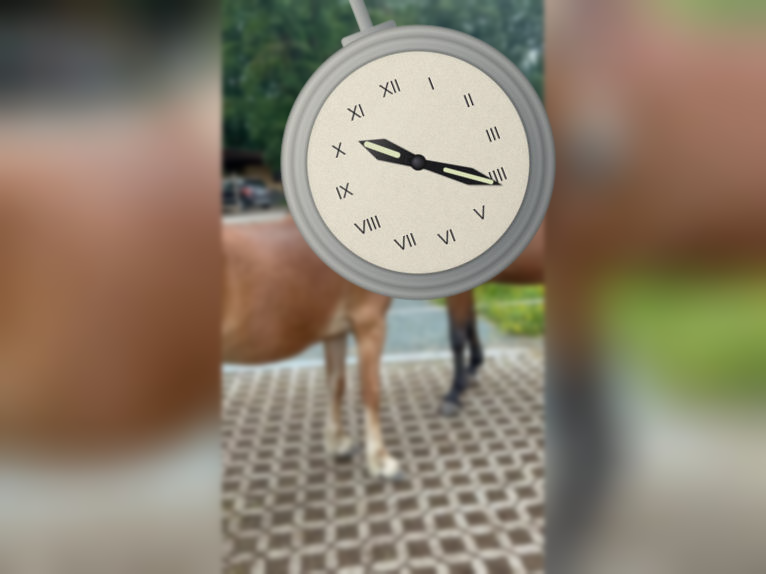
{"hour": 10, "minute": 21}
